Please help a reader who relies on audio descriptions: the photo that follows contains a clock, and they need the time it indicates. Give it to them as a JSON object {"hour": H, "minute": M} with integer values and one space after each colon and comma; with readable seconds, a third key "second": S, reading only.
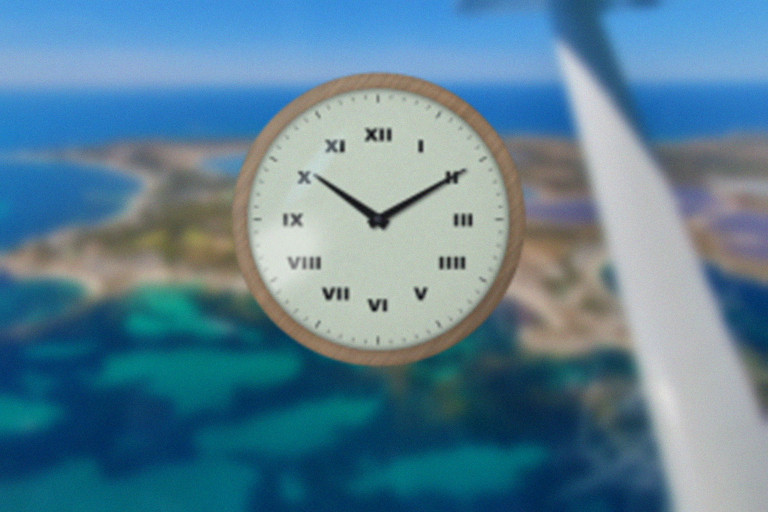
{"hour": 10, "minute": 10}
